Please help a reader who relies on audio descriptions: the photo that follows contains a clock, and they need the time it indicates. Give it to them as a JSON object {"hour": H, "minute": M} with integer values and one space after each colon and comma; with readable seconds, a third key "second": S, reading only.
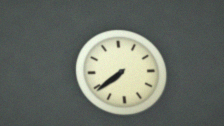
{"hour": 7, "minute": 39}
